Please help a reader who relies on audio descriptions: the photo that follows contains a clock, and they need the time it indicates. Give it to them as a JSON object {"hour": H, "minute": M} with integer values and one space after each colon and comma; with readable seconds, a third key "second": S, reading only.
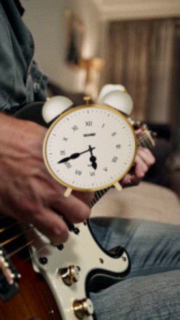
{"hour": 5, "minute": 42}
